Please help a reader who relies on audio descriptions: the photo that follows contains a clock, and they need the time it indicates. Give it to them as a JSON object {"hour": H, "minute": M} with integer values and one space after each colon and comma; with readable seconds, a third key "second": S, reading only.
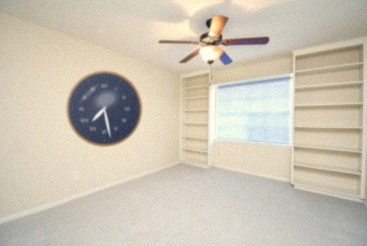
{"hour": 7, "minute": 28}
